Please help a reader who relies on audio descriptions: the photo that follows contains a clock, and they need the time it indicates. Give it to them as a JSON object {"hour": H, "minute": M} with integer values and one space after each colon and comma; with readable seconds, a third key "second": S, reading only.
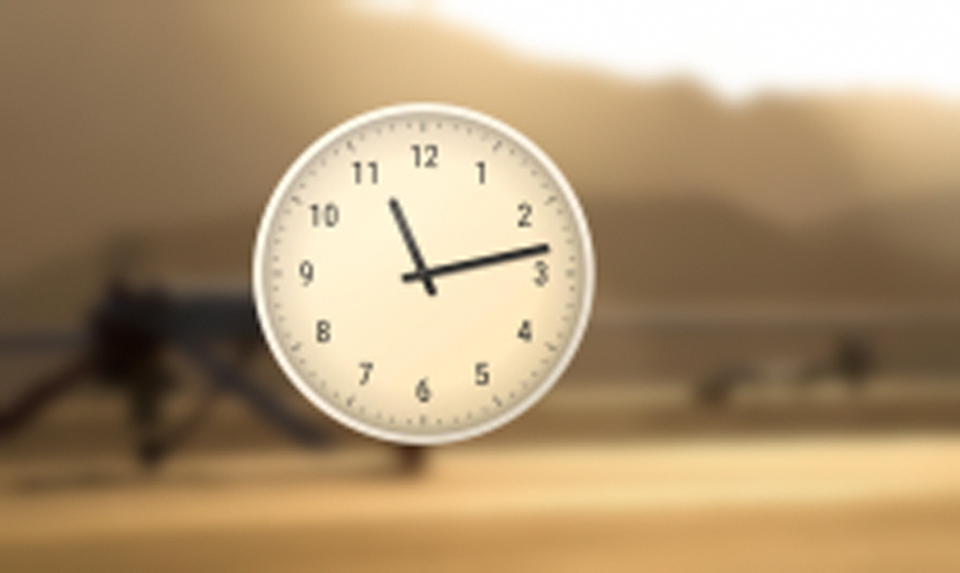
{"hour": 11, "minute": 13}
